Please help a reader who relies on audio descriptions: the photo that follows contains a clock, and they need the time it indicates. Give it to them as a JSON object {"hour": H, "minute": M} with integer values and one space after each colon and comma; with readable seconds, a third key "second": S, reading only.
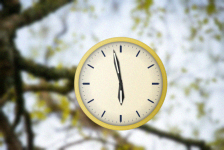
{"hour": 5, "minute": 58}
